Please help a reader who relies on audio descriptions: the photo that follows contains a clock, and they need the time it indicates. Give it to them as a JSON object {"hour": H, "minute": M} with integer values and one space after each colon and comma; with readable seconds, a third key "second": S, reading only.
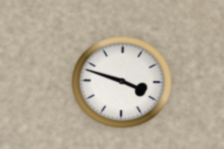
{"hour": 3, "minute": 48}
